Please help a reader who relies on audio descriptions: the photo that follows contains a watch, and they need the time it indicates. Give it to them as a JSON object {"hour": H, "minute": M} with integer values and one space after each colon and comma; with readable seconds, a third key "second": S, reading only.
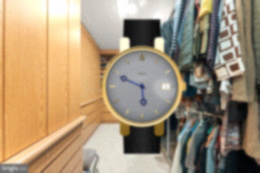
{"hour": 5, "minute": 49}
